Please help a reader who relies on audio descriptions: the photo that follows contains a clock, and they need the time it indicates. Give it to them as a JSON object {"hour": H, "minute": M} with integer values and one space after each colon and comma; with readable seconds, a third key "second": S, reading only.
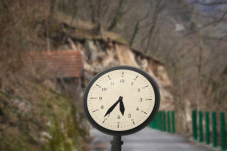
{"hour": 5, "minute": 36}
